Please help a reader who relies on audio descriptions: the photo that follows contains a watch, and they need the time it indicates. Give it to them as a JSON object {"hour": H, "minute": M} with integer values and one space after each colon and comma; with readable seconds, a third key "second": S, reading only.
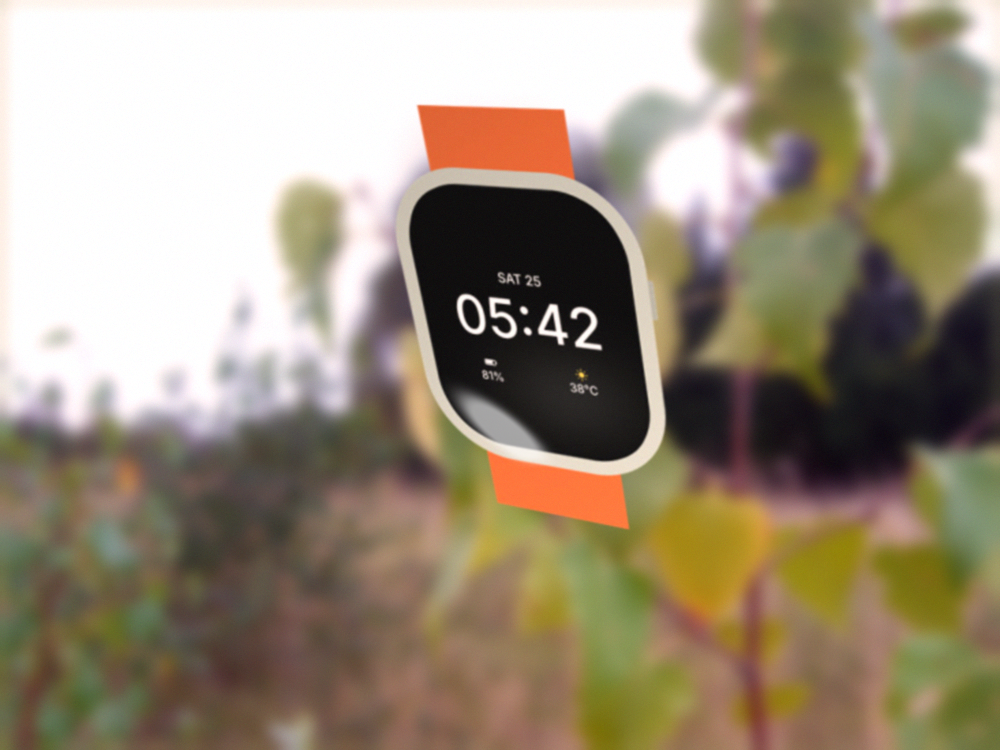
{"hour": 5, "minute": 42}
